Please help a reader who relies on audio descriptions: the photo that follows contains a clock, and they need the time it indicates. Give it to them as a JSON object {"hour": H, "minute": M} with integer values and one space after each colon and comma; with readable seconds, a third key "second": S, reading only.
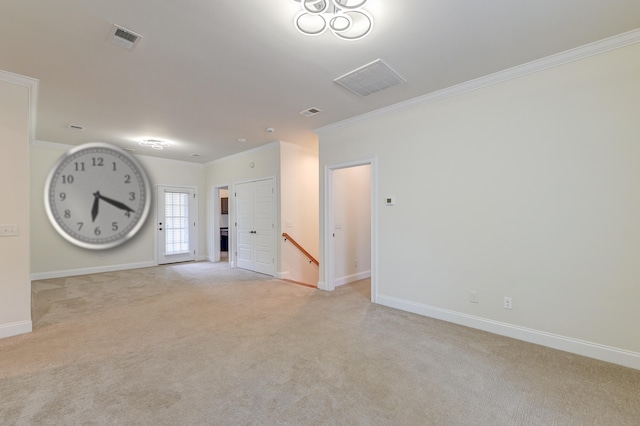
{"hour": 6, "minute": 19}
